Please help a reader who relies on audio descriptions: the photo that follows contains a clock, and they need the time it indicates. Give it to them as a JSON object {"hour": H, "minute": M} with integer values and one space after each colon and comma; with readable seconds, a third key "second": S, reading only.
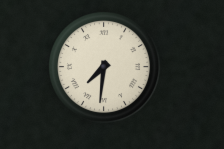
{"hour": 7, "minute": 31}
